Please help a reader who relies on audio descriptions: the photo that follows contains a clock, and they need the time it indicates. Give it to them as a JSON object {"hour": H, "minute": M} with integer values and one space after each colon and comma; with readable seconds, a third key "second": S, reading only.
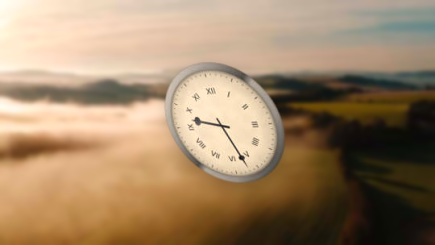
{"hour": 9, "minute": 27}
